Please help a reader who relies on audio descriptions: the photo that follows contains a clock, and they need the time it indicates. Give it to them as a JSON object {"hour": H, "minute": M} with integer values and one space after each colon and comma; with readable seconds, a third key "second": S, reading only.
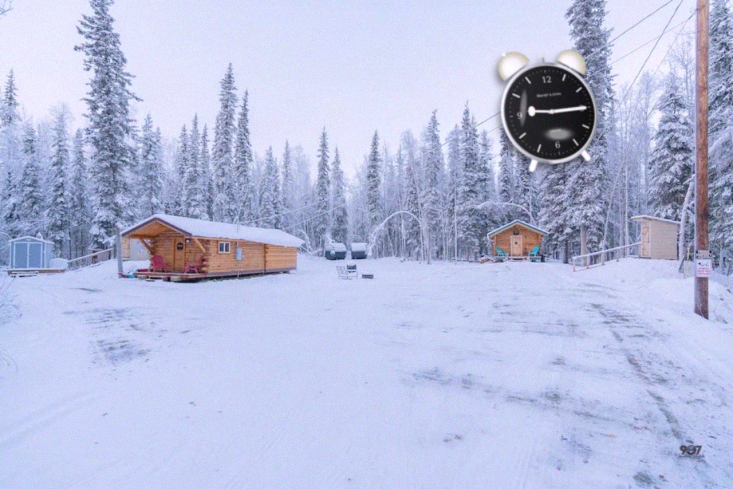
{"hour": 9, "minute": 15}
